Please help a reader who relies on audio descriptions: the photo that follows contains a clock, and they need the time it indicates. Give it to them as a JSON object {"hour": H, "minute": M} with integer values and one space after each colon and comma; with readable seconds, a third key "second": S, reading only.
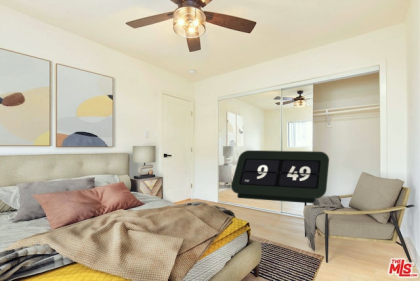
{"hour": 9, "minute": 49}
